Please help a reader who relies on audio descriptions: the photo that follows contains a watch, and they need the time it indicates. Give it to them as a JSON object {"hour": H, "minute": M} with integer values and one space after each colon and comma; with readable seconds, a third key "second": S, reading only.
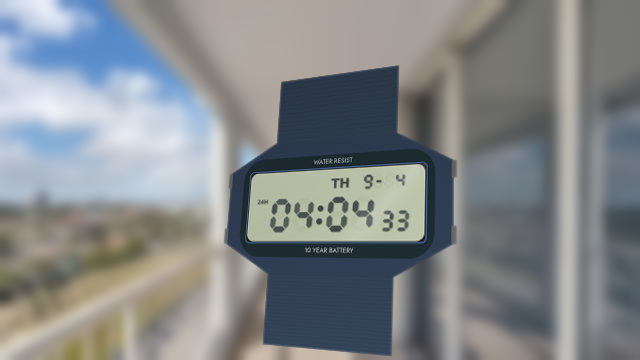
{"hour": 4, "minute": 4, "second": 33}
